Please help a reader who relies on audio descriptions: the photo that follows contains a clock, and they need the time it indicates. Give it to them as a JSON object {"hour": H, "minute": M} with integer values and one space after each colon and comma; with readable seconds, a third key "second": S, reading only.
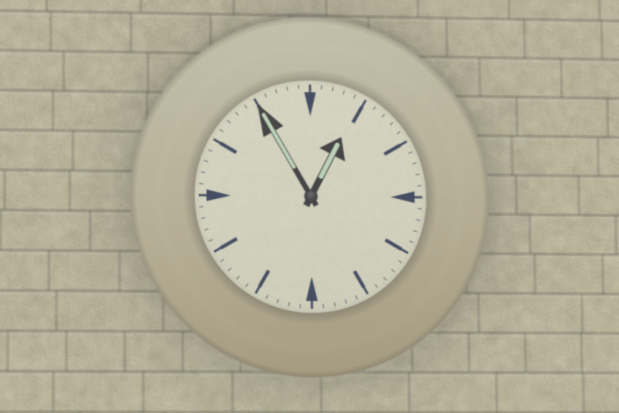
{"hour": 12, "minute": 55}
